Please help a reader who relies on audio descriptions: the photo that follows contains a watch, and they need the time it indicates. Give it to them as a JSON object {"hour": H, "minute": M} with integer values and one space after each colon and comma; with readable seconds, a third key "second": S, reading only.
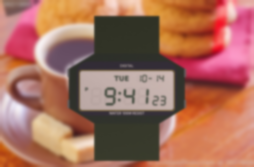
{"hour": 9, "minute": 41}
